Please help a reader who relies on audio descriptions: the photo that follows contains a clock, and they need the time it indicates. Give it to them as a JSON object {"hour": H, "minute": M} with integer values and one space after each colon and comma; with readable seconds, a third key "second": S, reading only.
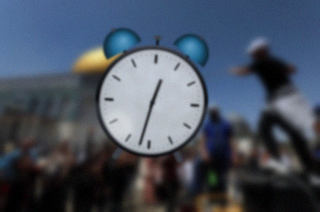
{"hour": 12, "minute": 32}
